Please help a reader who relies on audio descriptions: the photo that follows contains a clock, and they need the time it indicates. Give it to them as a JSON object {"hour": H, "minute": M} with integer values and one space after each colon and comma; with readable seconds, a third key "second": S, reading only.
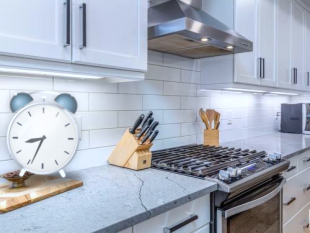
{"hour": 8, "minute": 34}
